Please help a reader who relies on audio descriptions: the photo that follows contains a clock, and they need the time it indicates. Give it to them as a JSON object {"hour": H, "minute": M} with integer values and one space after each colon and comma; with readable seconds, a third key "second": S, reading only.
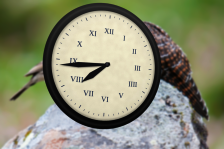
{"hour": 7, "minute": 44}
